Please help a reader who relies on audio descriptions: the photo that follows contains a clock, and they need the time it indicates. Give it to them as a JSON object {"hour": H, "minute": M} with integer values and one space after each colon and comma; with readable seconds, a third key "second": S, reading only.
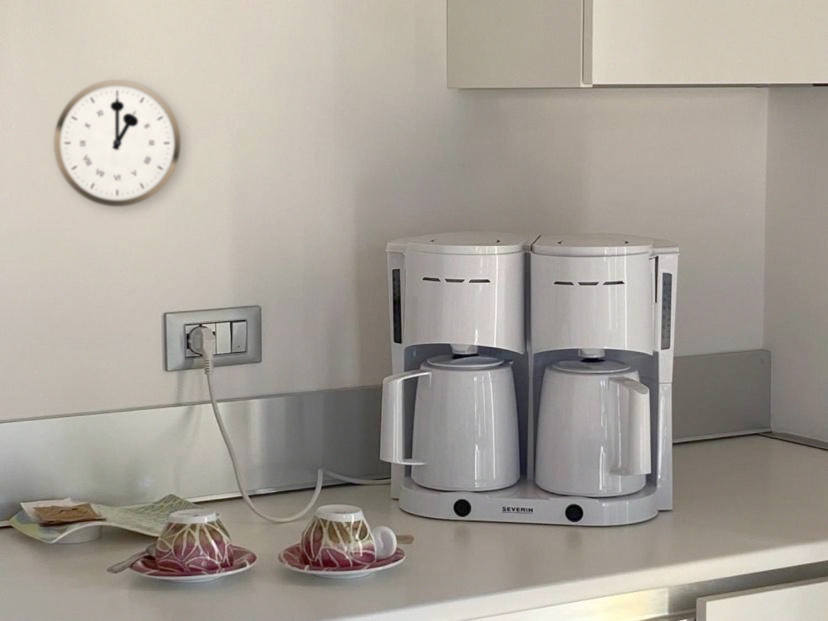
{"hour": 1, "minute": 0}
